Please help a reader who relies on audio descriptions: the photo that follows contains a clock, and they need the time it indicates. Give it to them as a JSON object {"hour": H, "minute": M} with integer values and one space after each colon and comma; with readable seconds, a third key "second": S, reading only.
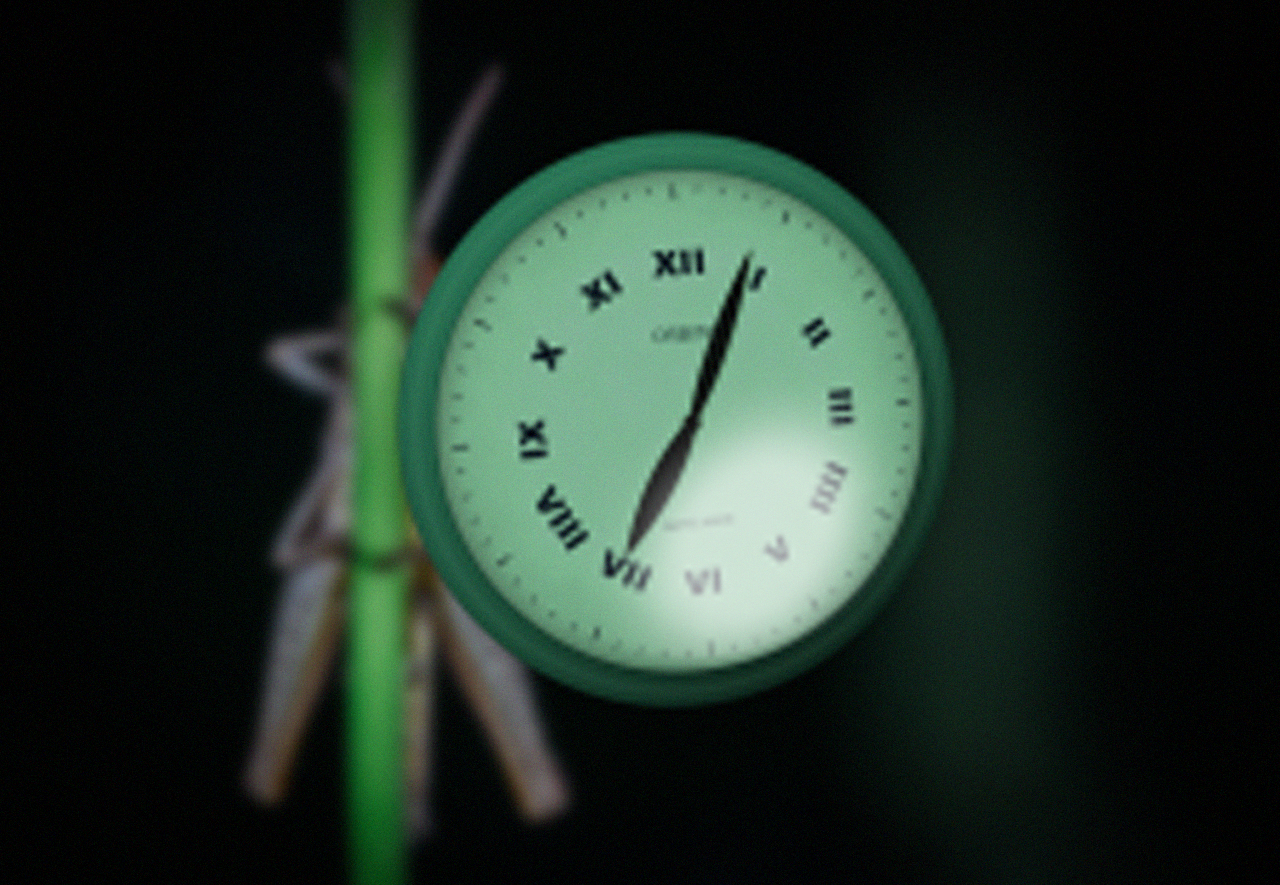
{"hour": 7, "minute": 4}
